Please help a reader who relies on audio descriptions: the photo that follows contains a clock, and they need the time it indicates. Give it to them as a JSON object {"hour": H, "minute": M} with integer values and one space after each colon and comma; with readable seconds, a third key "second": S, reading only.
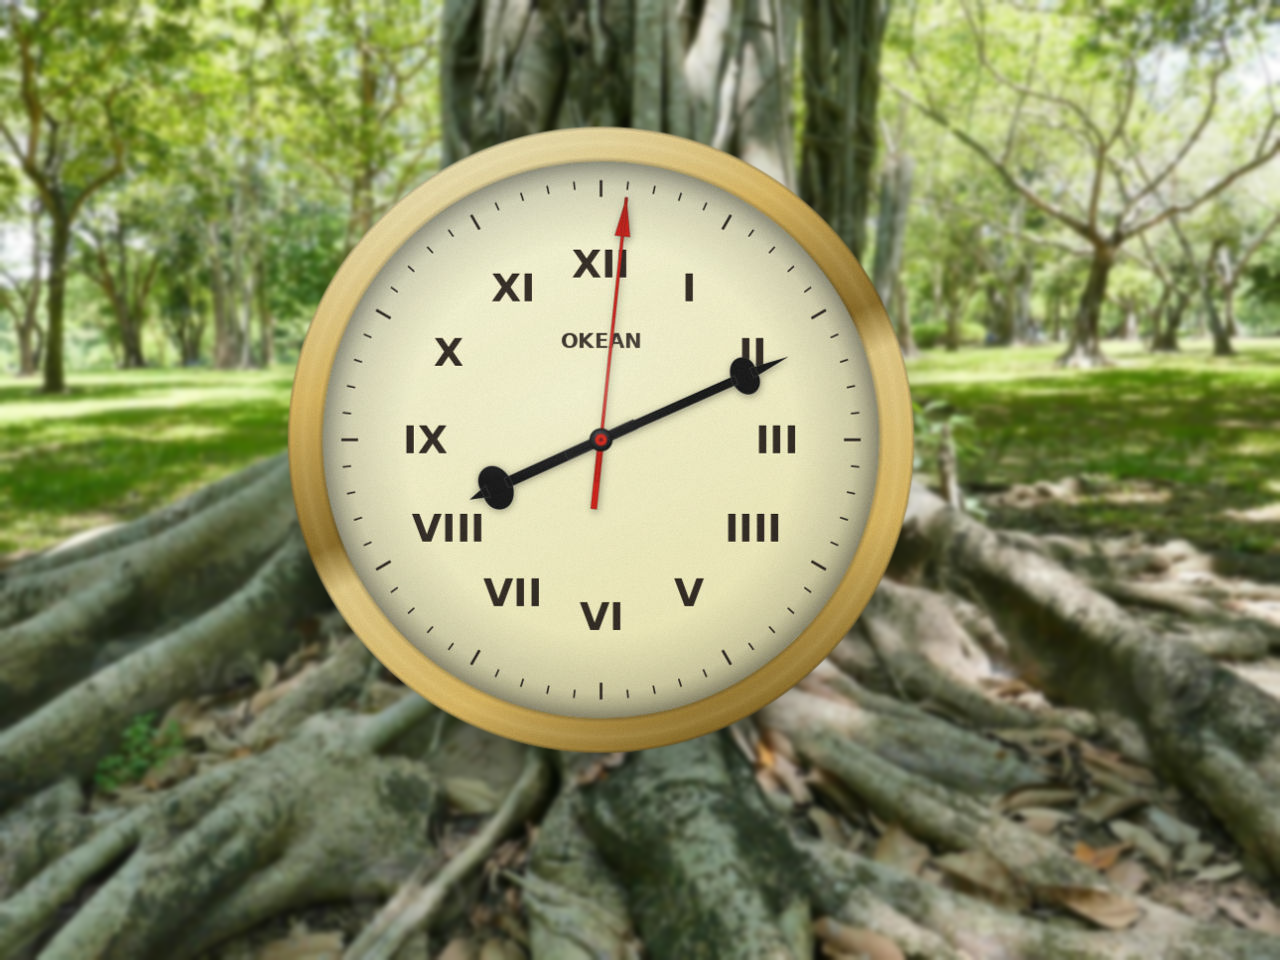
{"hour": 8, "minute": 11, "second": 1}
